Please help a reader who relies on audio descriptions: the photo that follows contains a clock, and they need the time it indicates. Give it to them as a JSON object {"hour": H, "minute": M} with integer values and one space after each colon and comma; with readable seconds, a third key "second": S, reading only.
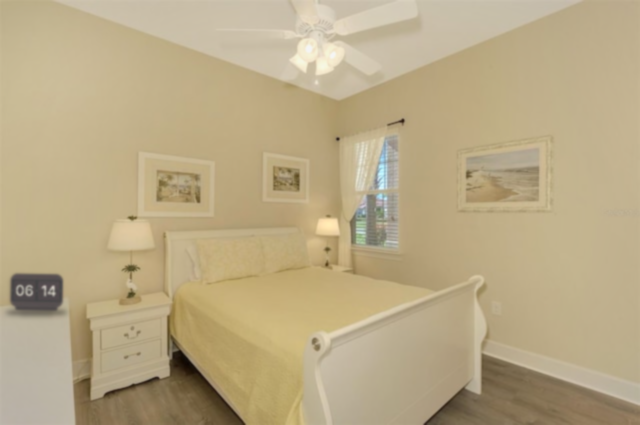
{"hour": 6, "minute": 14}
